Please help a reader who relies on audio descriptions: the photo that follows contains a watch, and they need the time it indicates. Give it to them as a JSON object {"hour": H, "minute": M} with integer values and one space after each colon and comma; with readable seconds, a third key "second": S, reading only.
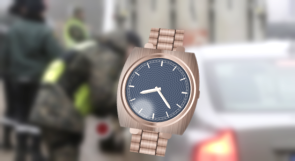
{"hour": 8, "minute": 23}
